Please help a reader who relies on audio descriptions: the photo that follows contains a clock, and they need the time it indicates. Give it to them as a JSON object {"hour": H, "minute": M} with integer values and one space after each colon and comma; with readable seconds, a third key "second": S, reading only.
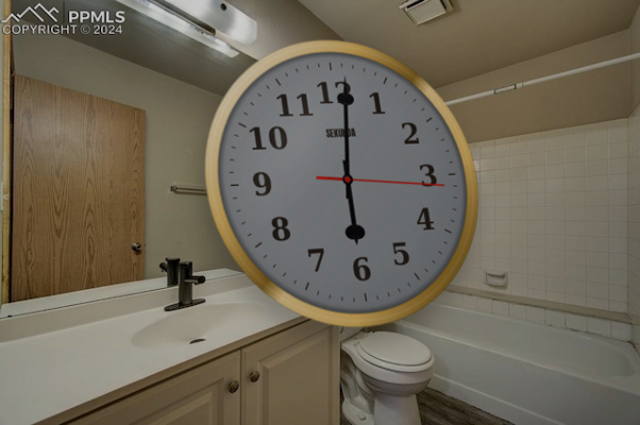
{"hour": 6, "minute": 1, "second": 16}
